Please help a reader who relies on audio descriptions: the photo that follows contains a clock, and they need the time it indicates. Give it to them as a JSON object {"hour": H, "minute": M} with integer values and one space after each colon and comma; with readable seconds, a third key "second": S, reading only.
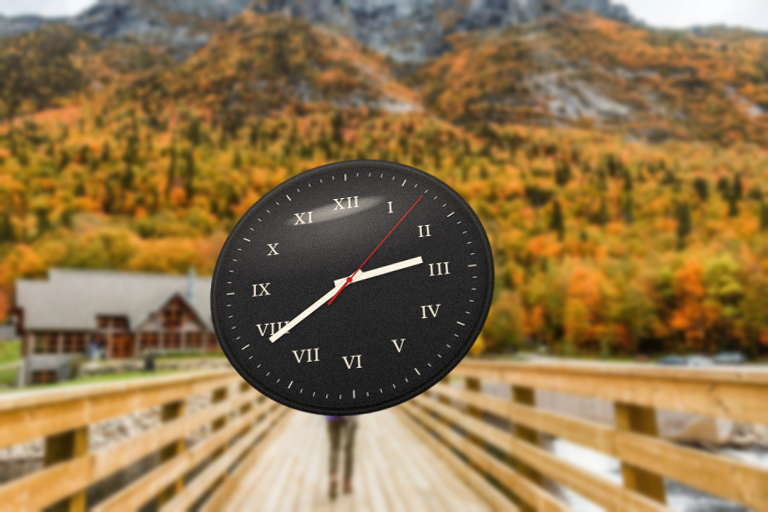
{"hour": 2, "minute": 39, "second": 7}
